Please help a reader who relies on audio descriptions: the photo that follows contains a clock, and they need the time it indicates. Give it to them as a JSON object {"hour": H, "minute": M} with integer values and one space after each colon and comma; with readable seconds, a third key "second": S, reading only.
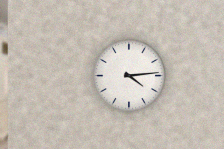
{"hour": 4, "minute": 14}
